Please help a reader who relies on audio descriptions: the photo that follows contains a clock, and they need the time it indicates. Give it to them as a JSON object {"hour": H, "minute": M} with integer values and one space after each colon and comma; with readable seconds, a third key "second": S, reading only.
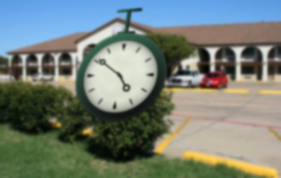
{"hour": 4, "minute": 51}
